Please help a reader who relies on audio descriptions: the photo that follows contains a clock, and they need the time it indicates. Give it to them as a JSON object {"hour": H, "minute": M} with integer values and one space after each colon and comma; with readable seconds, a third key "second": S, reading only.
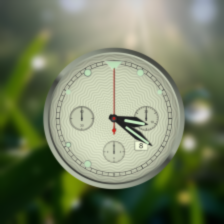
{"hour": 3, "minute": 21}
